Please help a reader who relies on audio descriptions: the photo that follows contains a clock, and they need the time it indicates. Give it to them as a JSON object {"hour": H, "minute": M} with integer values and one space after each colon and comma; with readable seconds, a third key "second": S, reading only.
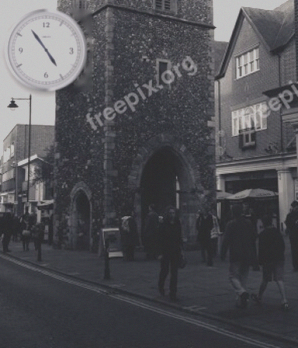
{"hour": 4, "minute": 54}
